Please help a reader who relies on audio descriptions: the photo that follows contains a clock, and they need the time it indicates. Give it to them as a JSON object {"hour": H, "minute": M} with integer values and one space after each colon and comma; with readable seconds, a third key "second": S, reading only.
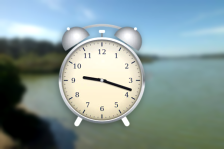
{"hour": 9, "minute": 18}
